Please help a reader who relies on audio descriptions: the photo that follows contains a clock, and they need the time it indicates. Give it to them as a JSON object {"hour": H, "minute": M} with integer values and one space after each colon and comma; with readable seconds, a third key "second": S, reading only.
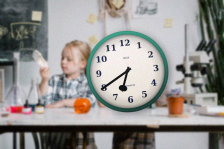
{"hour": 6, "minute": 40}
